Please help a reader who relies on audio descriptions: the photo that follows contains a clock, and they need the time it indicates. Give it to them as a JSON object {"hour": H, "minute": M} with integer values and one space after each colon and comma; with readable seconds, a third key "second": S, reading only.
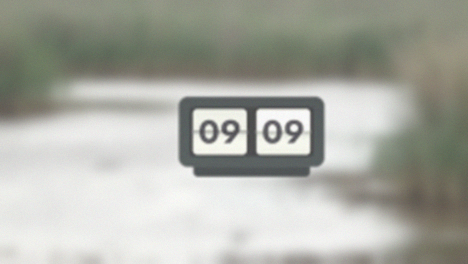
{"hour": 9, "minute": 9}
